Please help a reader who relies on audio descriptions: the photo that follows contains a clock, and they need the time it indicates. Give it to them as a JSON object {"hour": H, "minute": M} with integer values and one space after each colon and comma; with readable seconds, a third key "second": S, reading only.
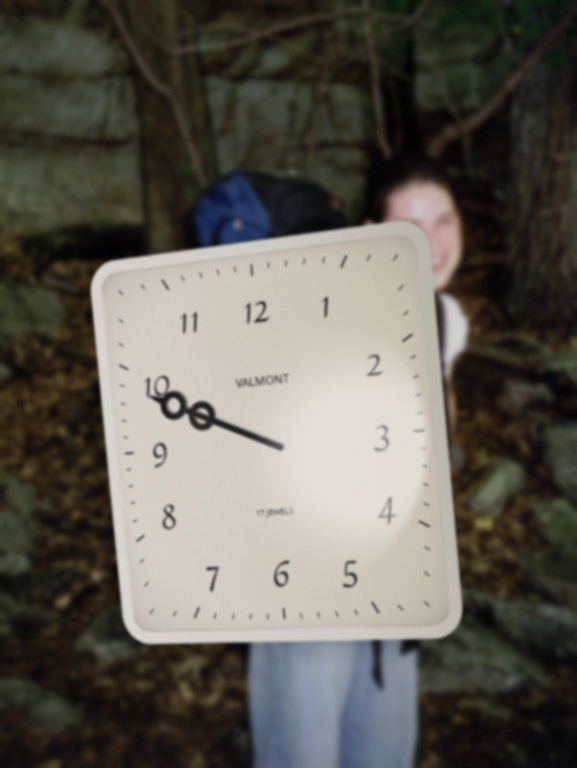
{"hour": 9, "minute": 49}
